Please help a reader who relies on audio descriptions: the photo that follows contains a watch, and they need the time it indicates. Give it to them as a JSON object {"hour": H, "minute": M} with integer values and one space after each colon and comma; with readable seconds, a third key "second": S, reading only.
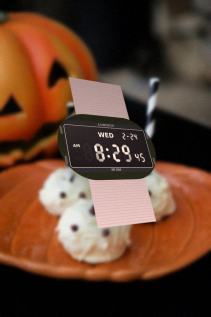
{"hour": 8, "minute": 29, "second": 45}
